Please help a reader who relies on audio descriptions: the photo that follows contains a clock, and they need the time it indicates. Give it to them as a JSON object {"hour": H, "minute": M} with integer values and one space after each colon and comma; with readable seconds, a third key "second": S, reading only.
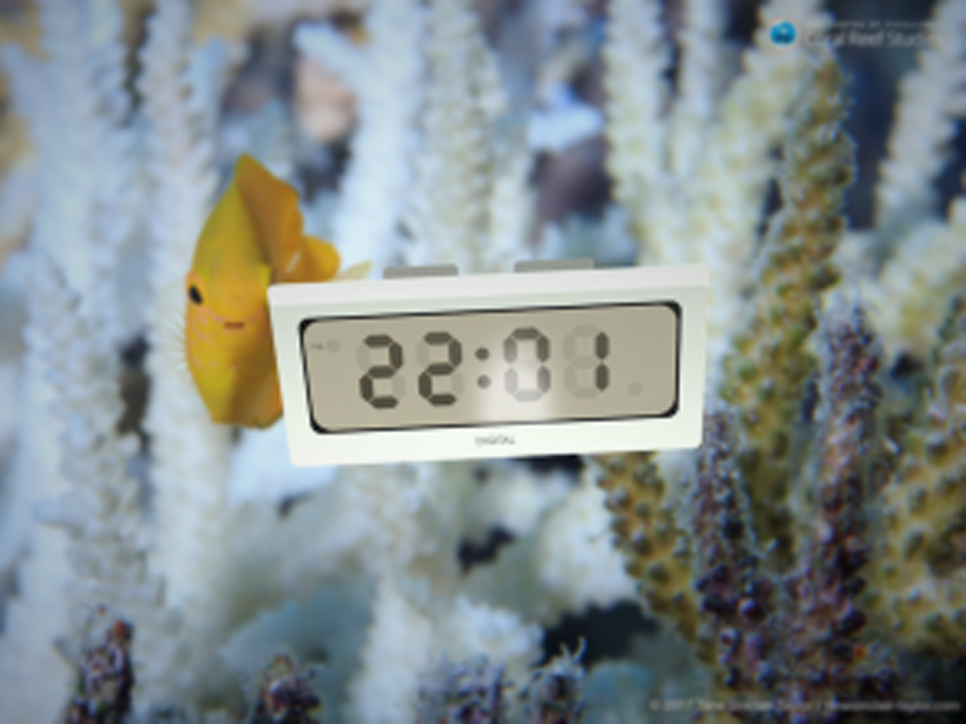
{"hour": 22, "minute": 1}
